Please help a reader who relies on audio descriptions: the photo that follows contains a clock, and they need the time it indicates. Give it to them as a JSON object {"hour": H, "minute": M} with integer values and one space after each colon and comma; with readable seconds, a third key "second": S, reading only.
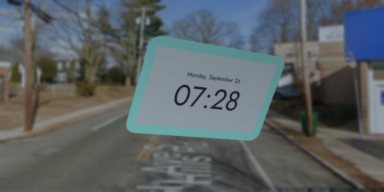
{"hour": 7, "minute": 28}
